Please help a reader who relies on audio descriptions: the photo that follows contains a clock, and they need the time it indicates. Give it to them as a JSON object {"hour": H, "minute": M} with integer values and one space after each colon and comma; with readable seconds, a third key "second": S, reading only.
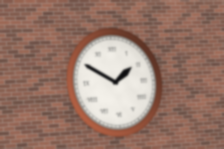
{"hour": 1, "minute": 50}
